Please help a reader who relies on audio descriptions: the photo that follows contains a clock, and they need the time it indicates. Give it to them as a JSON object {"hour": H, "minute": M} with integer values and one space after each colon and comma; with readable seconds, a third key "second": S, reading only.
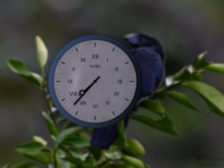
{"hour": 7, "minute": 37}
